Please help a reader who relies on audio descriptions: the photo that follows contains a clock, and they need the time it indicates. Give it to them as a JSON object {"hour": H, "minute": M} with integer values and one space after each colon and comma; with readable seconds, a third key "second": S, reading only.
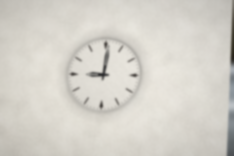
{"hour": 9, "minute": 1}
